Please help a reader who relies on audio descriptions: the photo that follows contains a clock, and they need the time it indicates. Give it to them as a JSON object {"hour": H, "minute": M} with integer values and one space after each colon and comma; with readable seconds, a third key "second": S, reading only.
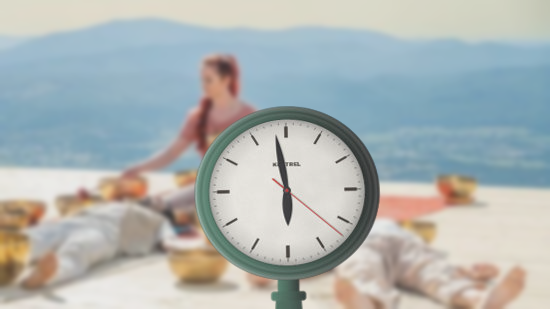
{"hour": 5, "minute": 58, "second": 22}
